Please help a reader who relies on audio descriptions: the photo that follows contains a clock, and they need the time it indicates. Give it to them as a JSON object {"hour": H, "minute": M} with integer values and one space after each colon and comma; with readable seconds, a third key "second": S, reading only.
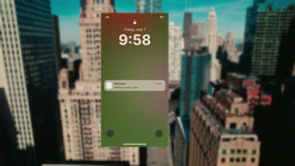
{"hour": 9, "minute": 58}
